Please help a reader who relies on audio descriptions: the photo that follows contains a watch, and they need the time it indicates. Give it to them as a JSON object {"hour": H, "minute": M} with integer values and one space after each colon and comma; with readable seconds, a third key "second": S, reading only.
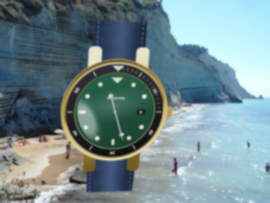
{"hour": 11, "minute": 27}
